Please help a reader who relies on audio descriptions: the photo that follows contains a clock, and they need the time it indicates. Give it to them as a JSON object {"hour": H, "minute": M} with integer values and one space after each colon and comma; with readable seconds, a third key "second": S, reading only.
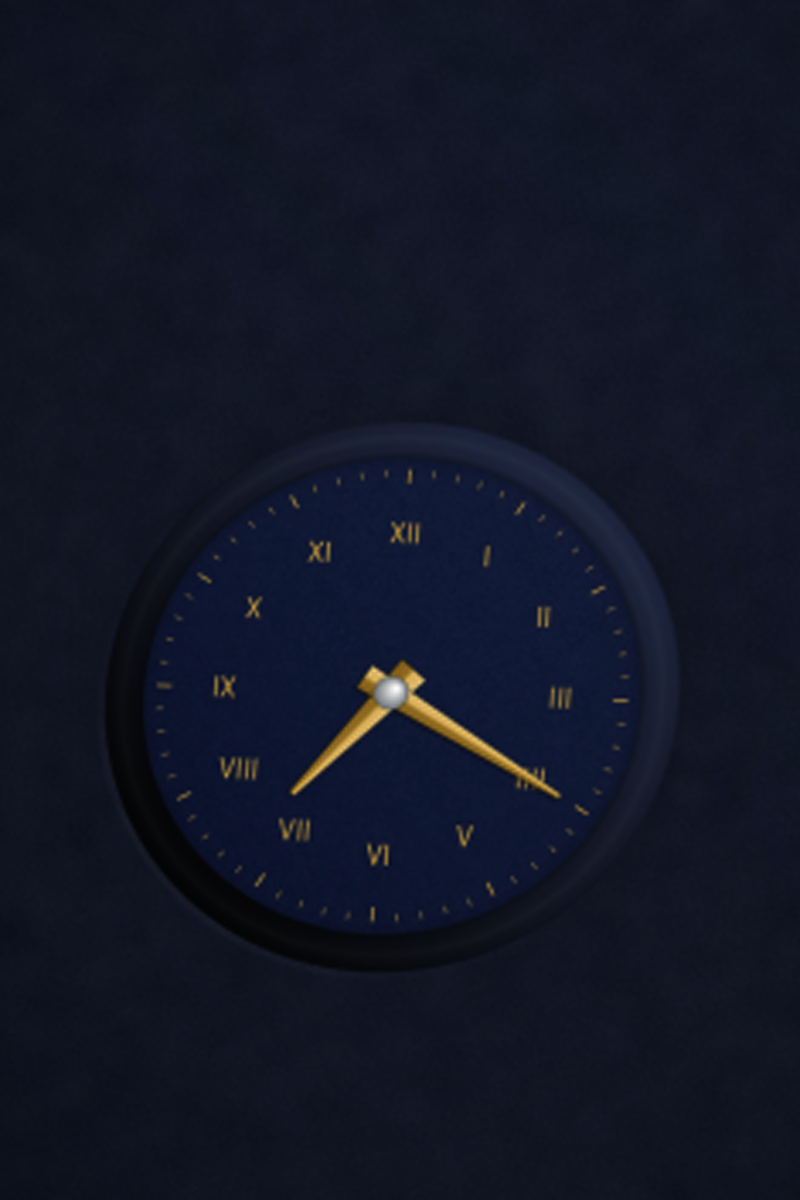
{"hour": 7, "minute": 20}
